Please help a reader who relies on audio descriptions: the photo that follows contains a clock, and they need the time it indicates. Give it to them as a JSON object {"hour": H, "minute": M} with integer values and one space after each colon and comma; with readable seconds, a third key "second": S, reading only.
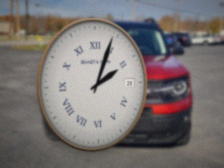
{"hour": 2, "minute": 4}
